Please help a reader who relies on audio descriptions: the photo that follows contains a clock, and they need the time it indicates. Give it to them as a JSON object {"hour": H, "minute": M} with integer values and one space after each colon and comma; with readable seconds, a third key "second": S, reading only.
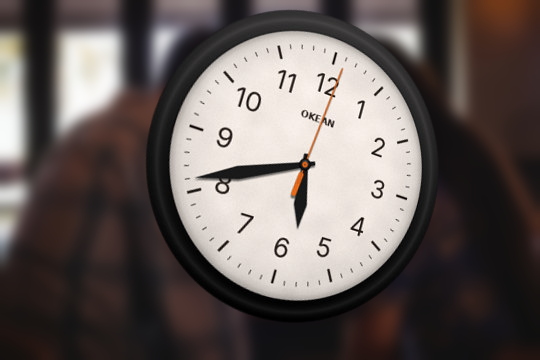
{"hour": 5, "minute": 41, "second": 1}
